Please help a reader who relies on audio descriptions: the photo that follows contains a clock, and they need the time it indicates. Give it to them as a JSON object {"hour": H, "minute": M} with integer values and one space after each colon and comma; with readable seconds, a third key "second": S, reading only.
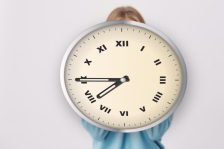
{"hour": 7, "minute": 45}
